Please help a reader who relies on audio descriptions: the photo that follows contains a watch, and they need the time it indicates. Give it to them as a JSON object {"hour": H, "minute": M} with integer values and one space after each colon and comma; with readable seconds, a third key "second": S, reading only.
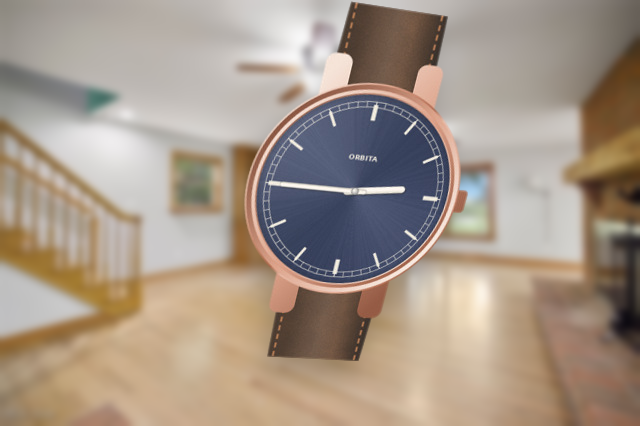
{"hour": 2, "minute": 45}
